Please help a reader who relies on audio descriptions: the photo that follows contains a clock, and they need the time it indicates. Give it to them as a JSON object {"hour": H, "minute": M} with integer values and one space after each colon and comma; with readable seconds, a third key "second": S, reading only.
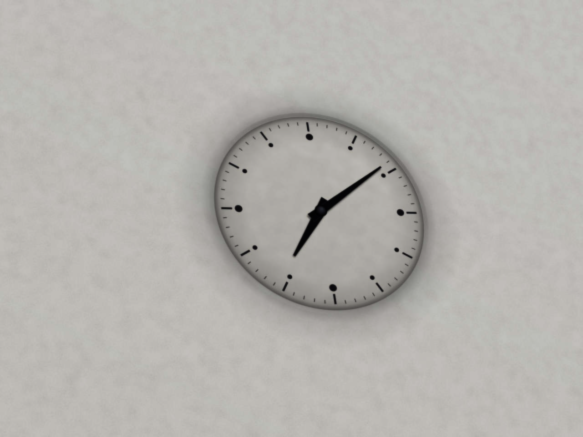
{"hour": 7, "minute": 9}
